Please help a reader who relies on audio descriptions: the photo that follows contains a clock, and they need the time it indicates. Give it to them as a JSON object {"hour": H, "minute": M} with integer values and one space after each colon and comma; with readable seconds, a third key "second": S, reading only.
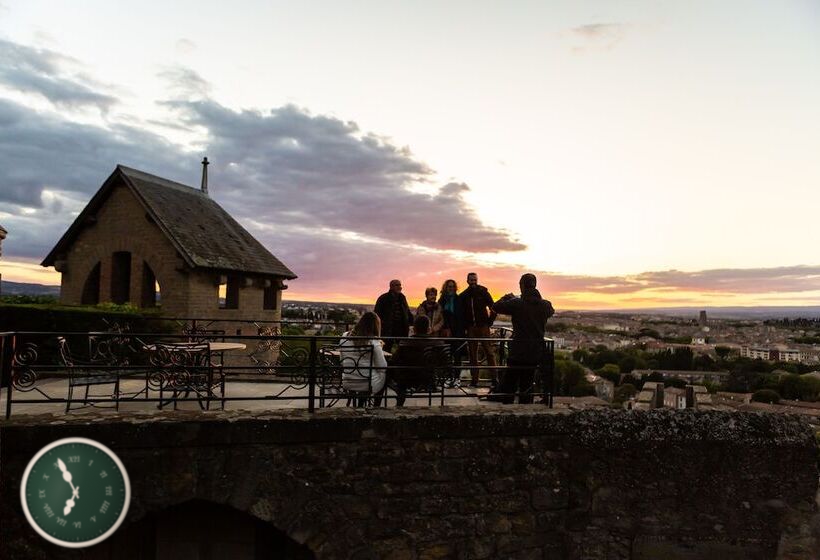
{"hour": 6, "minute": 56}
